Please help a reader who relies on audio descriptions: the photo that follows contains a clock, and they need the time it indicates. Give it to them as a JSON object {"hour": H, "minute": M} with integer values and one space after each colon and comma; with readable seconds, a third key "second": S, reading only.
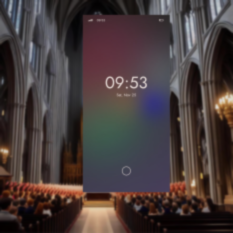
{"hour": 9, "minute": 53}
